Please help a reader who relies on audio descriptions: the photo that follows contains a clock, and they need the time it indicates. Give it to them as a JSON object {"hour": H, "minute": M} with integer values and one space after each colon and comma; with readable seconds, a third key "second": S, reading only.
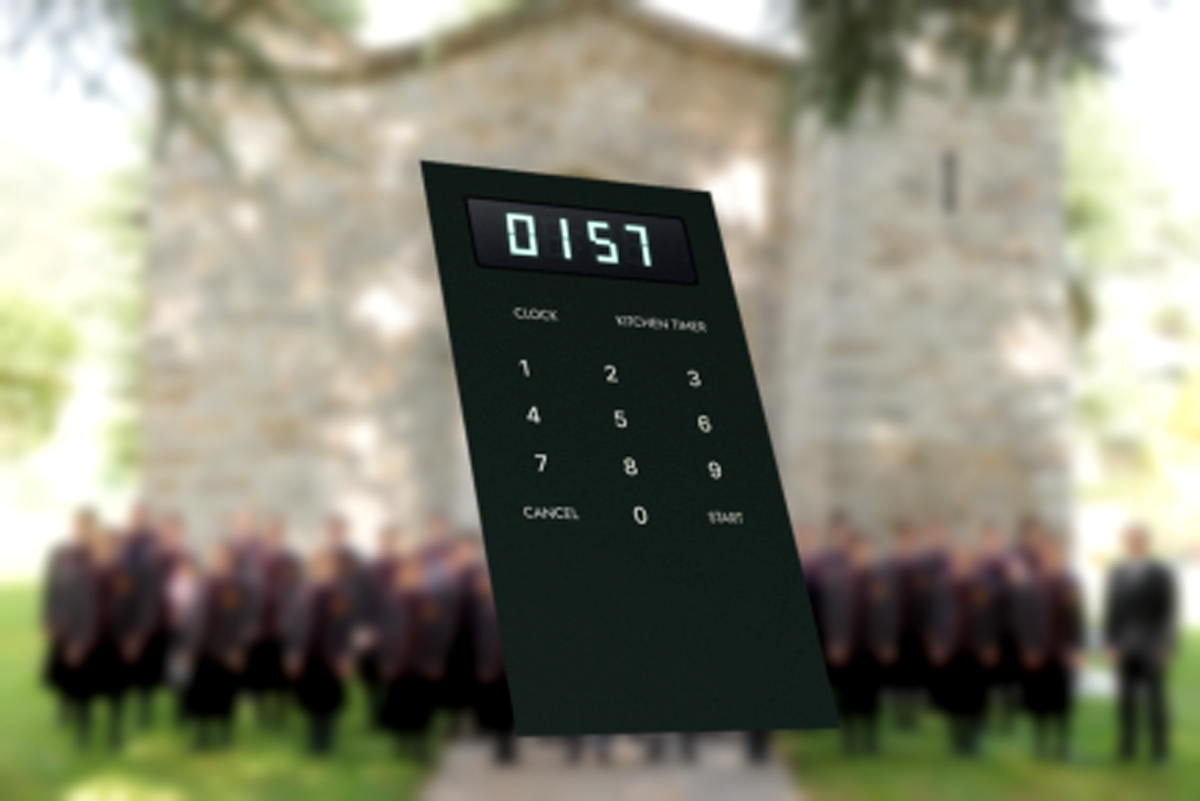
{"hour": 1, "minute": 57}
